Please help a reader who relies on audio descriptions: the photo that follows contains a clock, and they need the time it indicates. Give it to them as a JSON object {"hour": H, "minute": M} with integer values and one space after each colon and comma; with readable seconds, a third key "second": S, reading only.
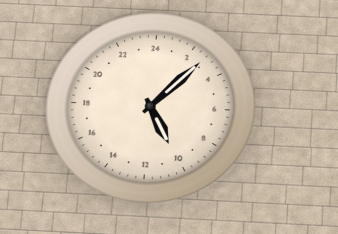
{"hour": 10, "minute": 7}
